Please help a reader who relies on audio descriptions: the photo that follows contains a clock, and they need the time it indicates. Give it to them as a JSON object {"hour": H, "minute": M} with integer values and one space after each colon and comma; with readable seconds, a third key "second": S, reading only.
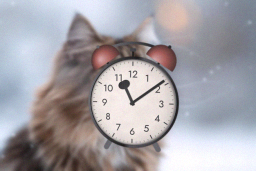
{"hour": 11, "minute": 9}
